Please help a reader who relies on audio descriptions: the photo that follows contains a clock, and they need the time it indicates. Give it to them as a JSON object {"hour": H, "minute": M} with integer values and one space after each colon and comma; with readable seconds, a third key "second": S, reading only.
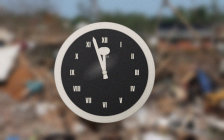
{"hour": 11, "minute": 57}
